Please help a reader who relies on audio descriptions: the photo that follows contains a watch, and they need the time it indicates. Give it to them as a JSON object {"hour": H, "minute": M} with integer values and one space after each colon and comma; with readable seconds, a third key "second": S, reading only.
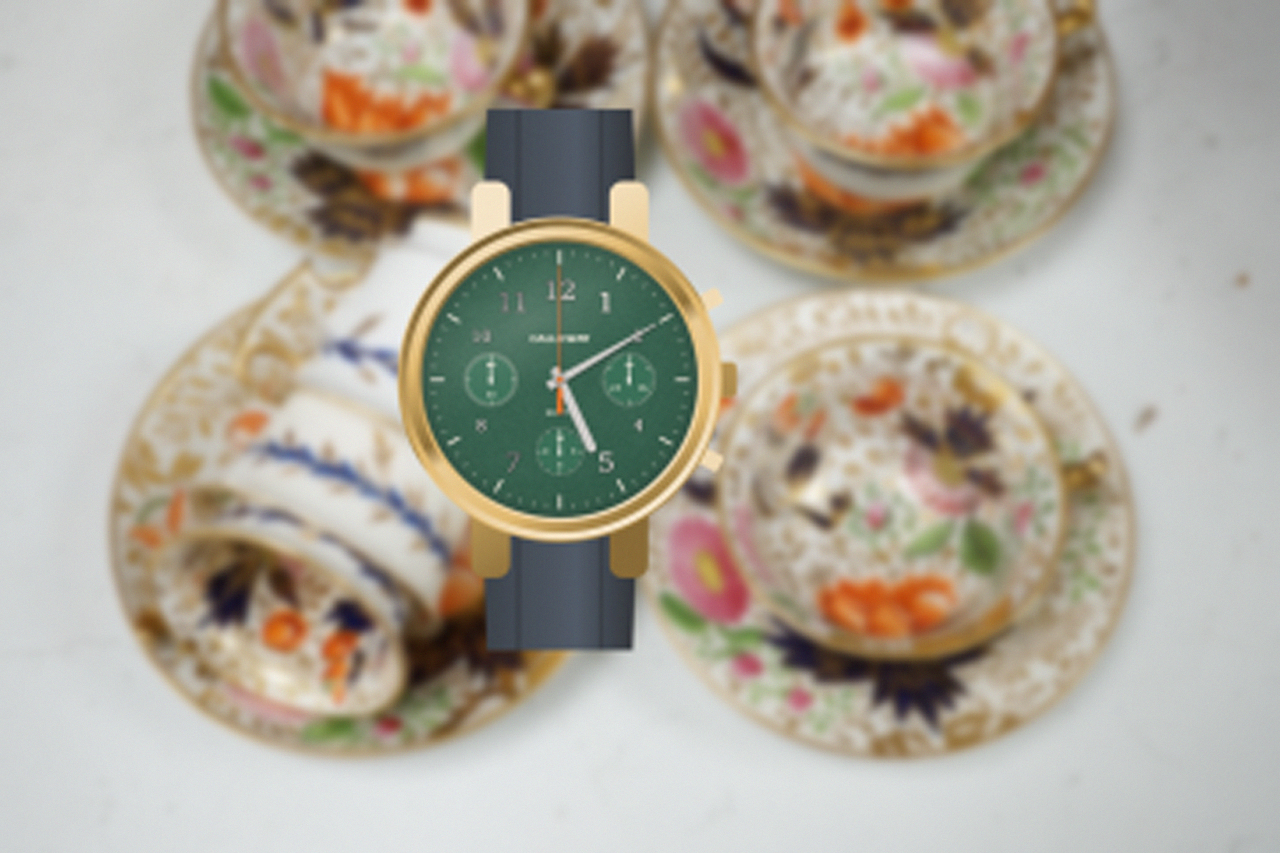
{"hour": 5, "minute": 10}
